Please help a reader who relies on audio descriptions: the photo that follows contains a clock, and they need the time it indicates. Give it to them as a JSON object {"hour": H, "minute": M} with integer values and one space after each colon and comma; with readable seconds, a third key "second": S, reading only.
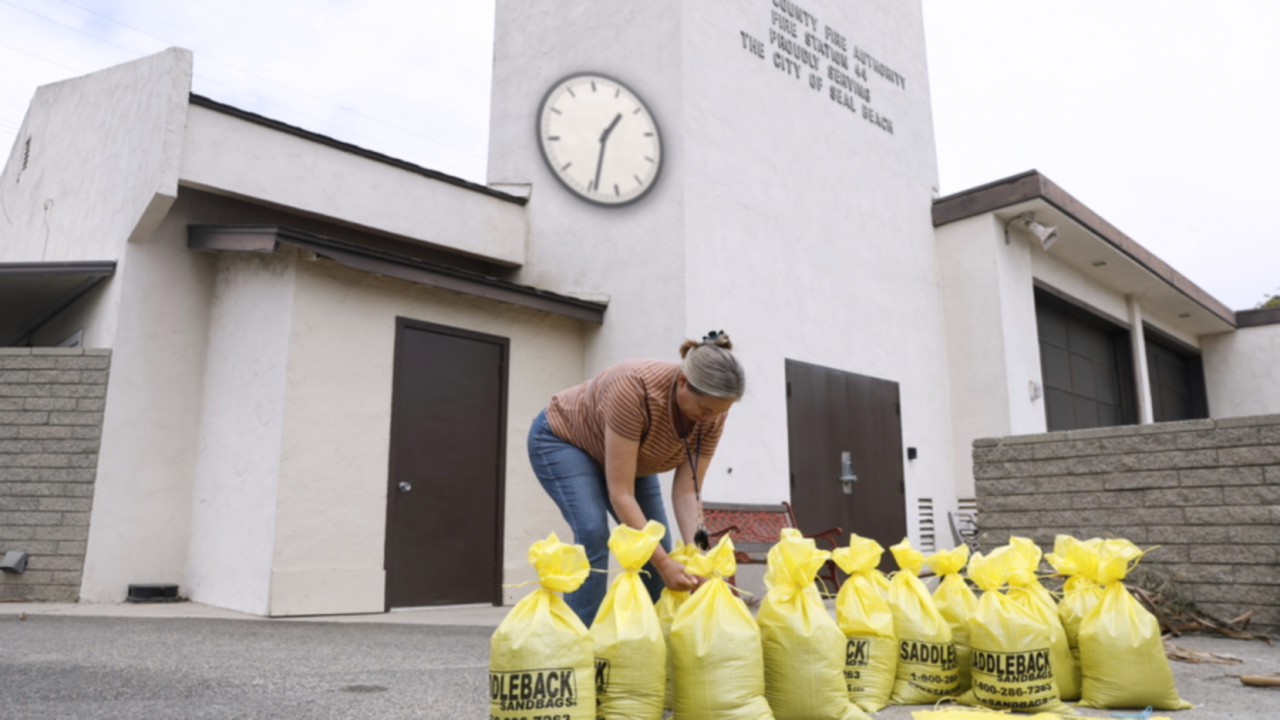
{"hour": 1, "minute": 34}
